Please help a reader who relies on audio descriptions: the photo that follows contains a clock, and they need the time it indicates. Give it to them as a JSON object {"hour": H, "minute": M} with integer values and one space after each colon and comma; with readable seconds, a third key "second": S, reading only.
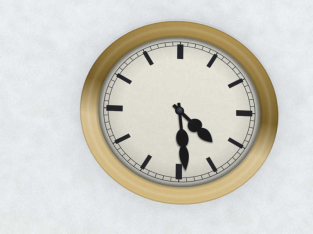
{"hour": 4, "minute": 29}
